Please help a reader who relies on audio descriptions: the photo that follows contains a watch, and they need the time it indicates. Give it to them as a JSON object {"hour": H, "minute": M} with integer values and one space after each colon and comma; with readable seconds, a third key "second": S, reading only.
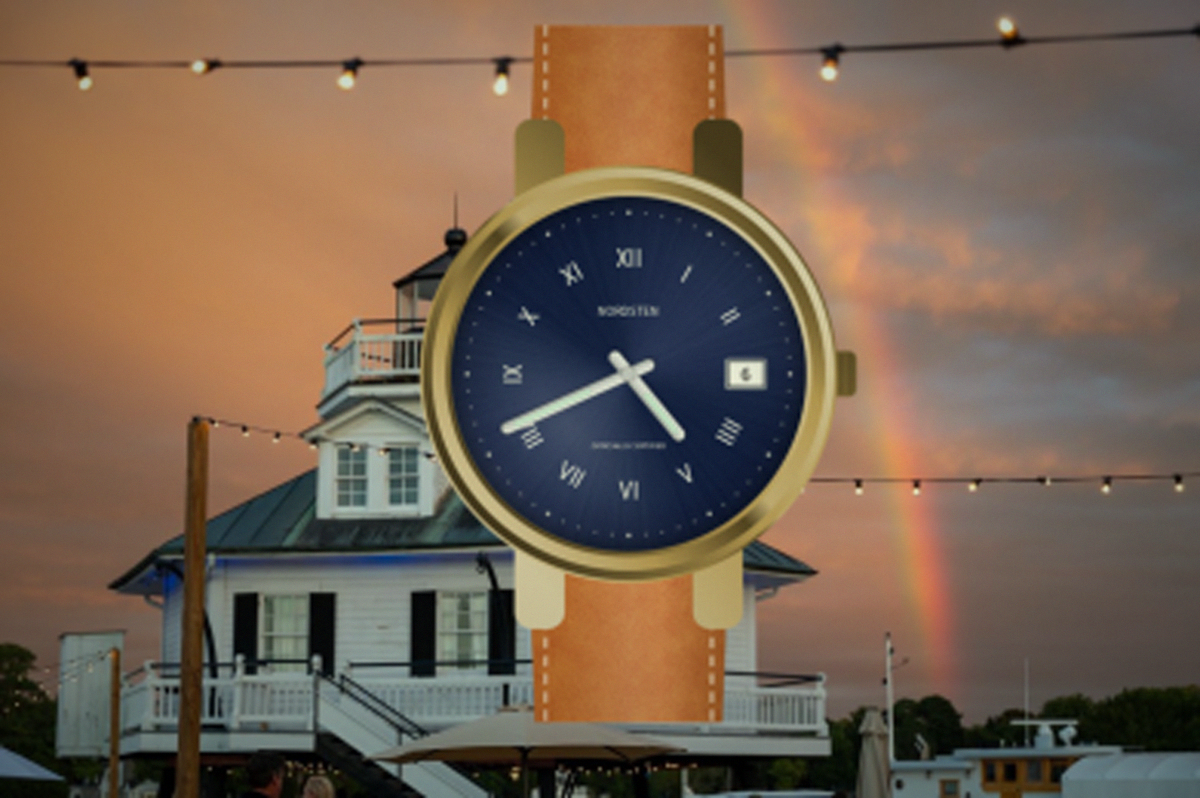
{"hour": 4, "minute": 41}
